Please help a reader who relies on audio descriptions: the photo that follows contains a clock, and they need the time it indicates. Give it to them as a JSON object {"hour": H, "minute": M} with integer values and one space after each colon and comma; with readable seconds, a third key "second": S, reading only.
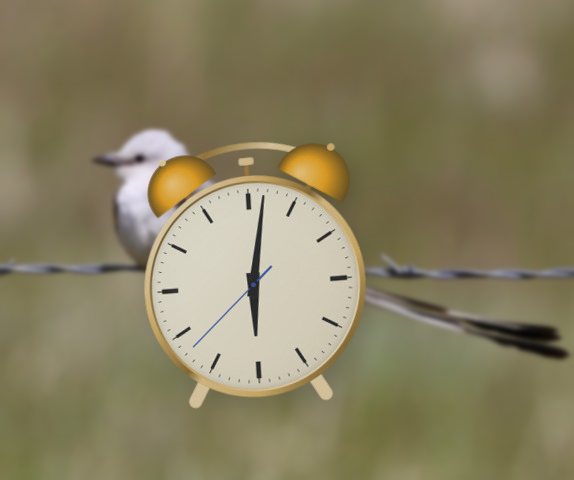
{"hour": 6, "minute": 1, "second": 38}
